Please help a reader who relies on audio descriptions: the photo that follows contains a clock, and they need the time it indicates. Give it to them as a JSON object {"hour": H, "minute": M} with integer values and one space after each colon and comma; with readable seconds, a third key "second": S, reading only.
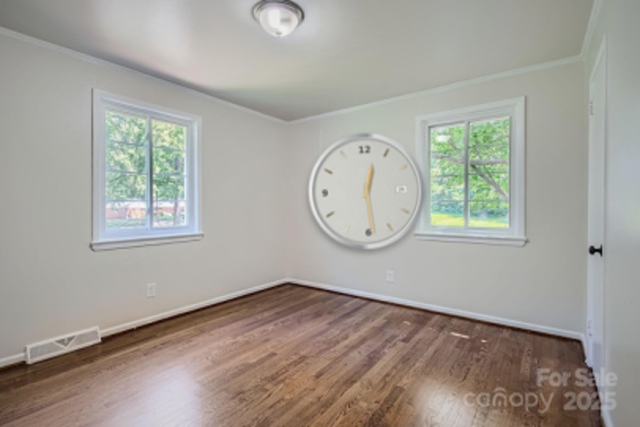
{"hour": 12, "minute": 29}
